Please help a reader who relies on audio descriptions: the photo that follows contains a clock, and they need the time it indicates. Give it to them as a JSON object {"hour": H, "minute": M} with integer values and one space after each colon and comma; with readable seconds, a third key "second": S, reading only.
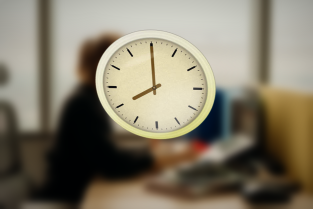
{"hour": 8, "minute": 0}
